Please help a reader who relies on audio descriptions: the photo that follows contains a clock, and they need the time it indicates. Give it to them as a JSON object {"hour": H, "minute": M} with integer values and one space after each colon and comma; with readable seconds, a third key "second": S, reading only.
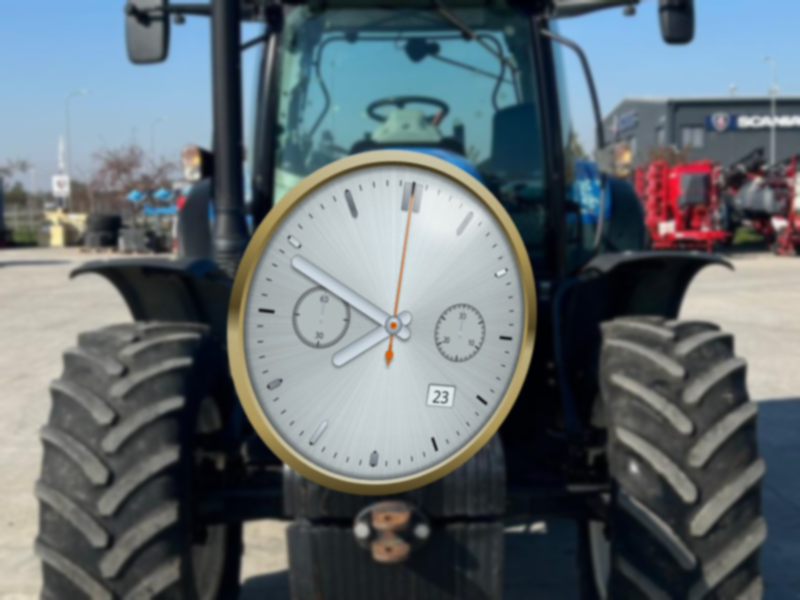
{"hour": 7, "minute": 49}
